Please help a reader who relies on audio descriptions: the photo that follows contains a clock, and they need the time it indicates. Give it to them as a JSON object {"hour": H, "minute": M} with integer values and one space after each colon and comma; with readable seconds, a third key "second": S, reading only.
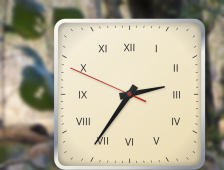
{"hour": 2, "minute": 35, "second": 49}
